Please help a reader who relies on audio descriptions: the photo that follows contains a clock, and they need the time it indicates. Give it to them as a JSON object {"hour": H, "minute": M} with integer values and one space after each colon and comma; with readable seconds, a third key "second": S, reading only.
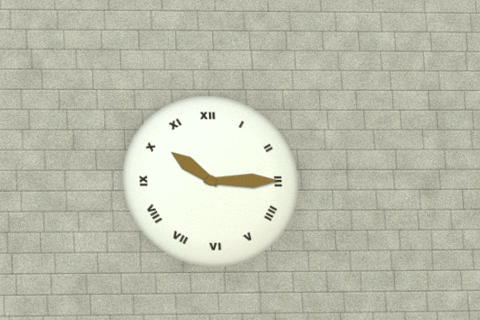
{"hour": 10, "minute": 15}
